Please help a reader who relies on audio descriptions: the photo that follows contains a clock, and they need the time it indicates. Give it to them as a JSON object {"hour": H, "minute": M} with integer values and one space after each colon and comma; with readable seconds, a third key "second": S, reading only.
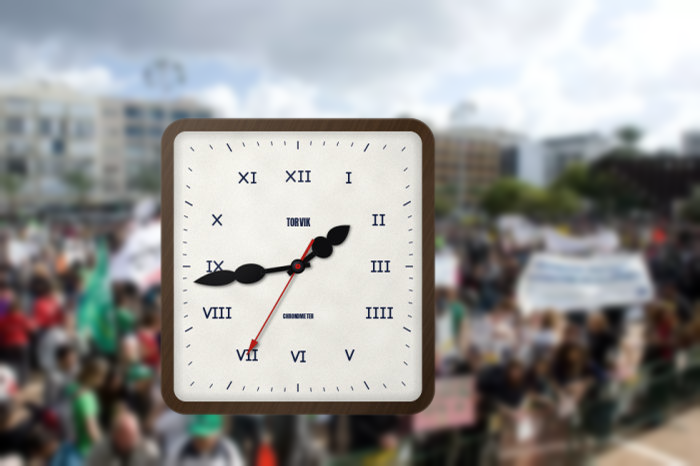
{"hour": 1, "minute": 43, "second": 35}
